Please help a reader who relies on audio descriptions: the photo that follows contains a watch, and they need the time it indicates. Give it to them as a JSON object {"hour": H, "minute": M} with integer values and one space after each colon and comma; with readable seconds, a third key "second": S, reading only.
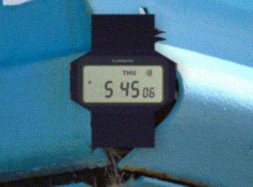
{"hour": 5, "minute": 45, "second": 6}
